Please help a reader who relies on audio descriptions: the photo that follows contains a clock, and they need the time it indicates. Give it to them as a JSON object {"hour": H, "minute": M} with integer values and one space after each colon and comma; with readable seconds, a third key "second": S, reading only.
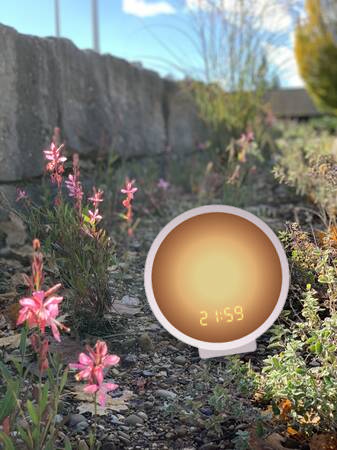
{"hour": 21, "minute": 59}
